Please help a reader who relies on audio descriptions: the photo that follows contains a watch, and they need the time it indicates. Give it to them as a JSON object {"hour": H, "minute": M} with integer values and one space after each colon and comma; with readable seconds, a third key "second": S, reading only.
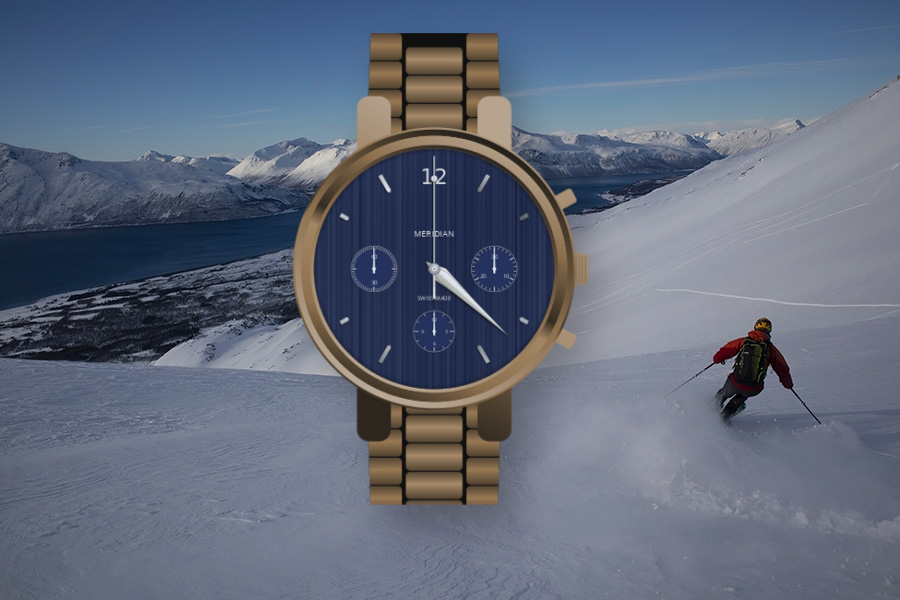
{"hour": 4, "minute": 22}
